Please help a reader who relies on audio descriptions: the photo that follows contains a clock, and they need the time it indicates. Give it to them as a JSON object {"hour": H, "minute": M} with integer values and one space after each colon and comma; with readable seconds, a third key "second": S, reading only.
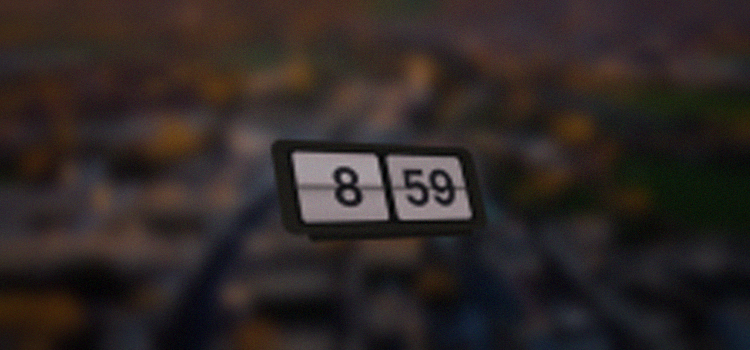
{"hour": 8, "minute": 59}
